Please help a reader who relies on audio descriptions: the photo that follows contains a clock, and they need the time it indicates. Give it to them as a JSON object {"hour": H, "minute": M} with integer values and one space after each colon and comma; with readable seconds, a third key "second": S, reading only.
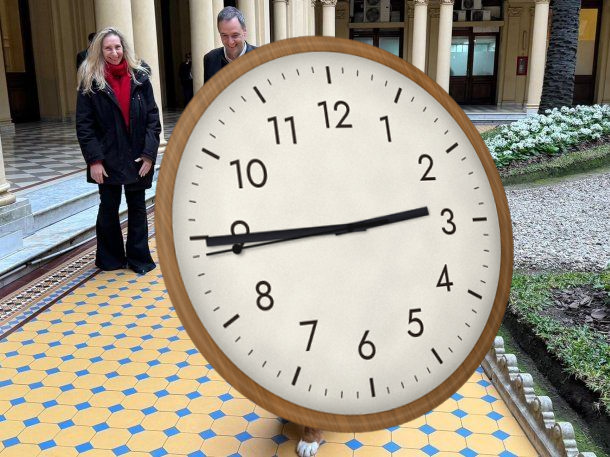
{"hour": 2, "minute": 44, "second": 44}
